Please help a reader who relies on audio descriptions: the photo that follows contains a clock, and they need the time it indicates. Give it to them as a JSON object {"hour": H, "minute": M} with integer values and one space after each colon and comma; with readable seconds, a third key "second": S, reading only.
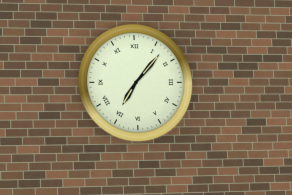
{"hour": 7, "minute": 7}
